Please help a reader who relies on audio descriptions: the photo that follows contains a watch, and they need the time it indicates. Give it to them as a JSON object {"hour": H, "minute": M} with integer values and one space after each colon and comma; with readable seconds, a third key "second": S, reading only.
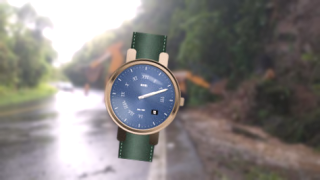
{"hour": 2, "minute": 11}
